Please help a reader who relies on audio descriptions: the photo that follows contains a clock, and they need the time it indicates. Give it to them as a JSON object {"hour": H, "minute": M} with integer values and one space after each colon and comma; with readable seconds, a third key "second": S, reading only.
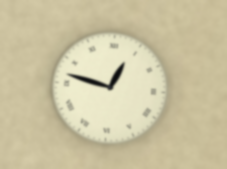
{"hour": 12, "minute": 47}
